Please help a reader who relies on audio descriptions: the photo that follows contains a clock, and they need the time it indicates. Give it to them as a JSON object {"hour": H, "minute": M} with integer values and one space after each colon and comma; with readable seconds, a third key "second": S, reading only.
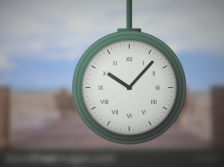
{"hour": 10, "minute": 7}
